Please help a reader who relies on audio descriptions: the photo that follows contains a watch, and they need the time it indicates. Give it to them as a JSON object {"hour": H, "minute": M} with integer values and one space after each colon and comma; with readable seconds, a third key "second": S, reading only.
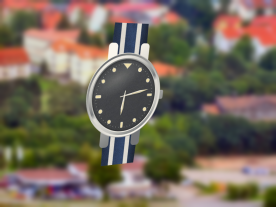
{"hour": 6, "minute": 13}
